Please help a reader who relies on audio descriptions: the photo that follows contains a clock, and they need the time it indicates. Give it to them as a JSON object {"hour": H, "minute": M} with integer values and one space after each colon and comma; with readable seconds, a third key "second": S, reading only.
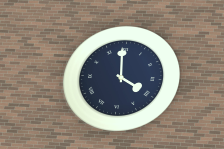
{"hour": 3, "minute": 59}
